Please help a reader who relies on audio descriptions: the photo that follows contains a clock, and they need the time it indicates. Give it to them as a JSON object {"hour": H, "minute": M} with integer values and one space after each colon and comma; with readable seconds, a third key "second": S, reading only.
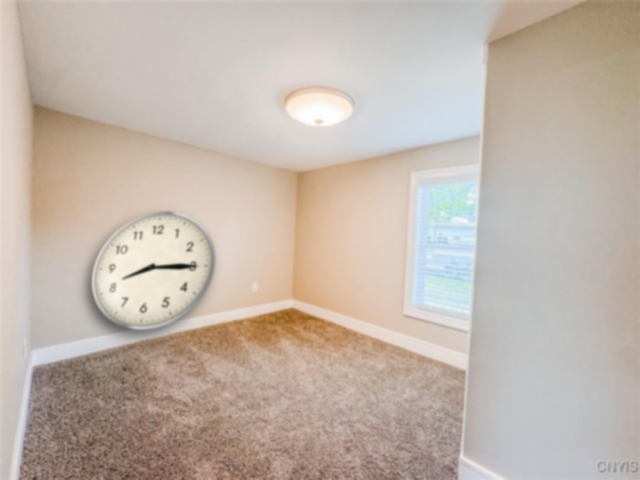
{"hour": 8, "minute": 15}
